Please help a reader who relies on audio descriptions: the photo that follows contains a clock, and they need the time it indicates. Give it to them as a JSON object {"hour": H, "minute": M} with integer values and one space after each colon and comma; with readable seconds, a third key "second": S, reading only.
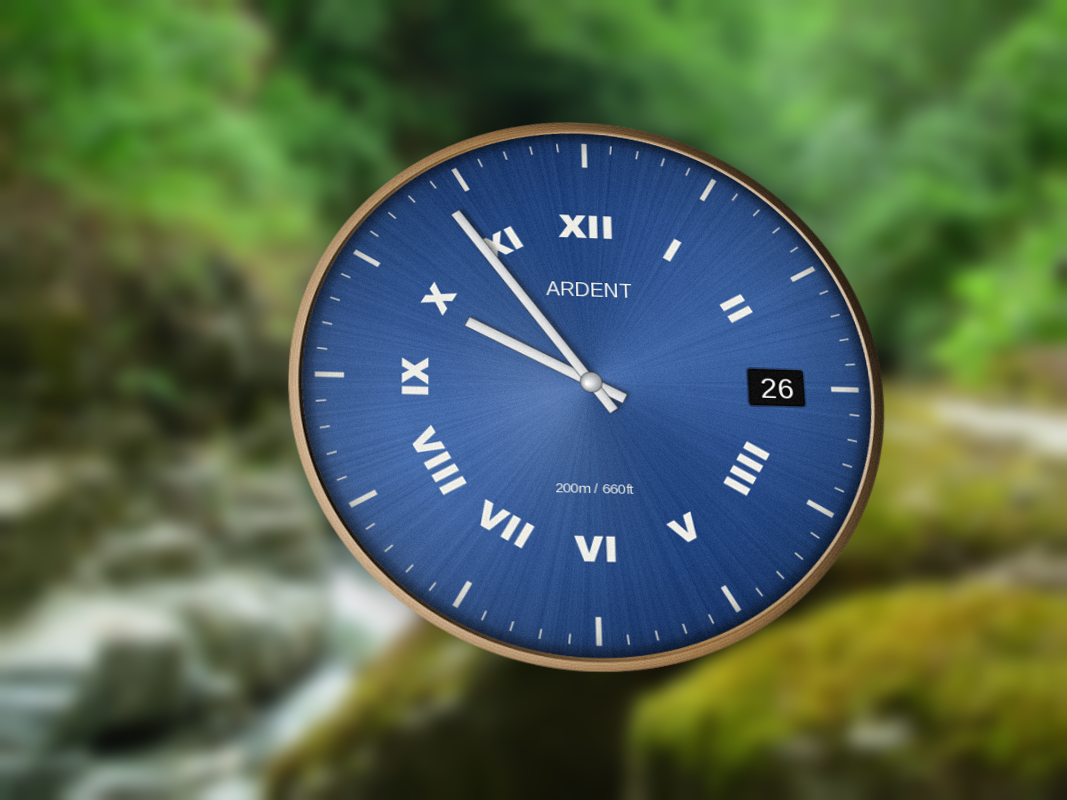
{"hour": 9, "minute": 54}
